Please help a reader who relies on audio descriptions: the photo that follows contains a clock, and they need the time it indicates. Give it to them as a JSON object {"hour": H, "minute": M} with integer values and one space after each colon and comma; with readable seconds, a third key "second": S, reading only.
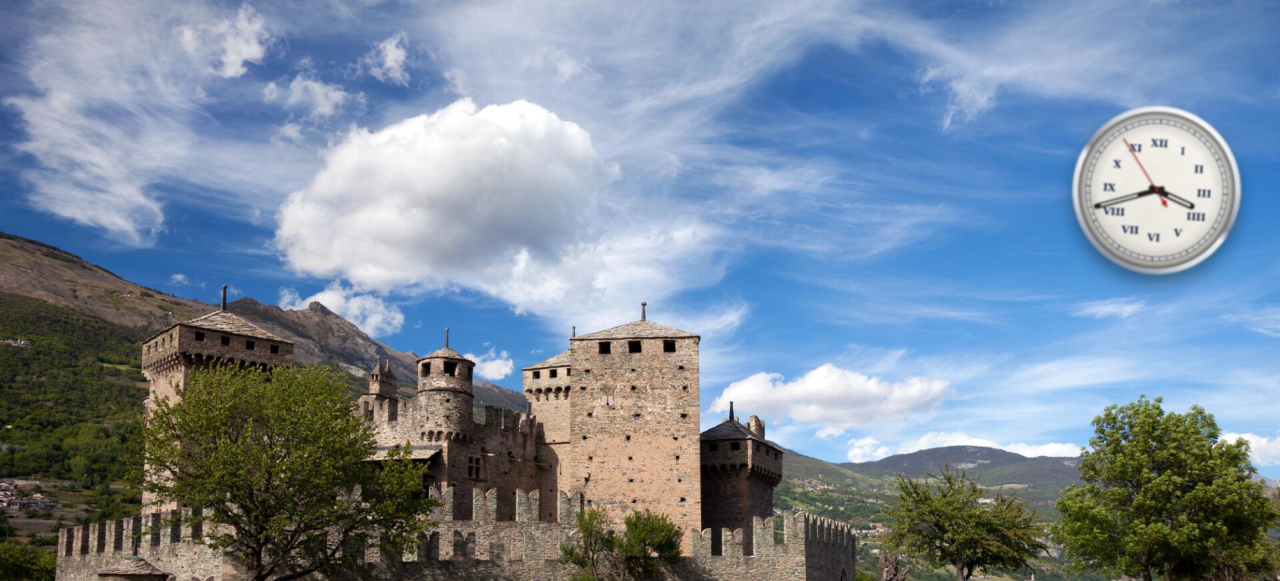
{"hour": 3, "minute": 41, "second": 54}
